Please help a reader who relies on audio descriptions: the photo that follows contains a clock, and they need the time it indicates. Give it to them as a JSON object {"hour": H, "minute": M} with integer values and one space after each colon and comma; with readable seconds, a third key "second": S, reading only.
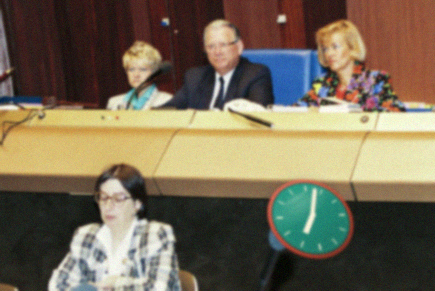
{"hour": 7, "minute": 3}
